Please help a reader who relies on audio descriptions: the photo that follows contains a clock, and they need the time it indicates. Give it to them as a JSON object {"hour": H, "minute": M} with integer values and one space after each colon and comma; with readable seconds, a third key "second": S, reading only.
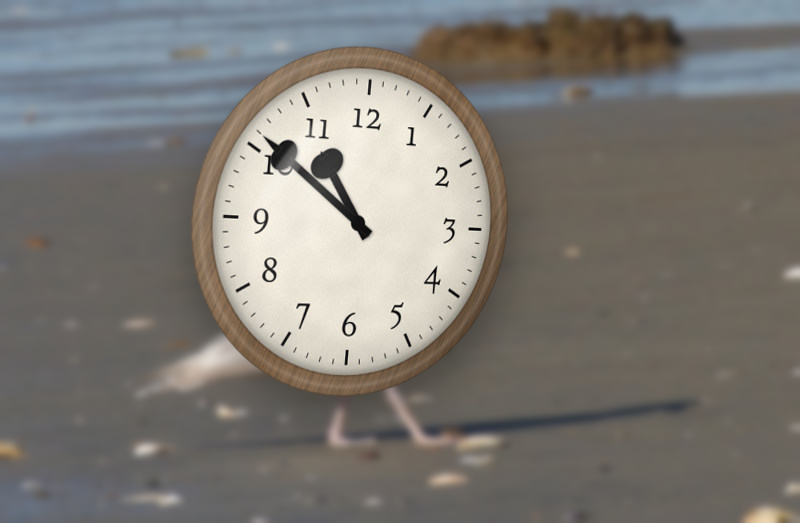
{"hour": 10, "minute": 51}
